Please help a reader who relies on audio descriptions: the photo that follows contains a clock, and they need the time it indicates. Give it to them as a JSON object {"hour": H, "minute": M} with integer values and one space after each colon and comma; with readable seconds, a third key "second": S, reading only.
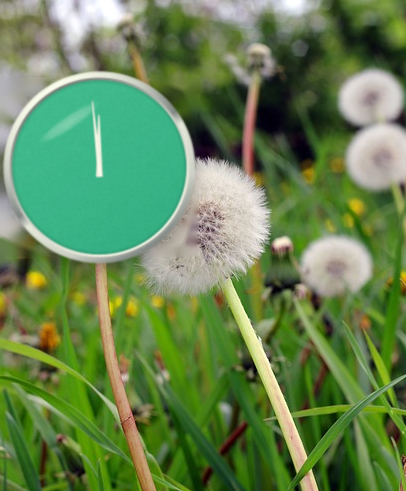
{"hour": 11, "minute": 59}
